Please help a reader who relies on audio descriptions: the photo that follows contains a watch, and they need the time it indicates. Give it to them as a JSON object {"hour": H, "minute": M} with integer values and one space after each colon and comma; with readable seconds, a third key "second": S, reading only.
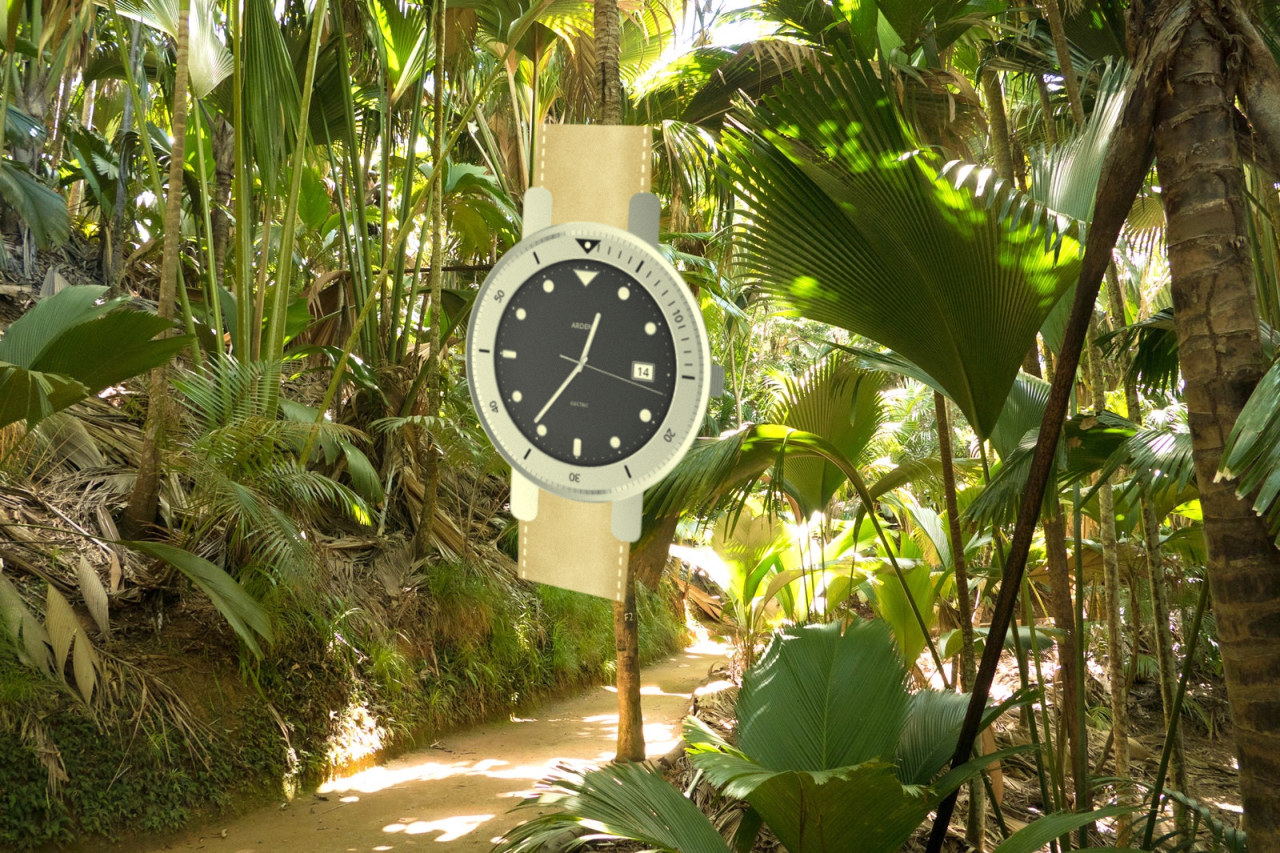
{"hour": 12, "minute": 36, "second": 17}
